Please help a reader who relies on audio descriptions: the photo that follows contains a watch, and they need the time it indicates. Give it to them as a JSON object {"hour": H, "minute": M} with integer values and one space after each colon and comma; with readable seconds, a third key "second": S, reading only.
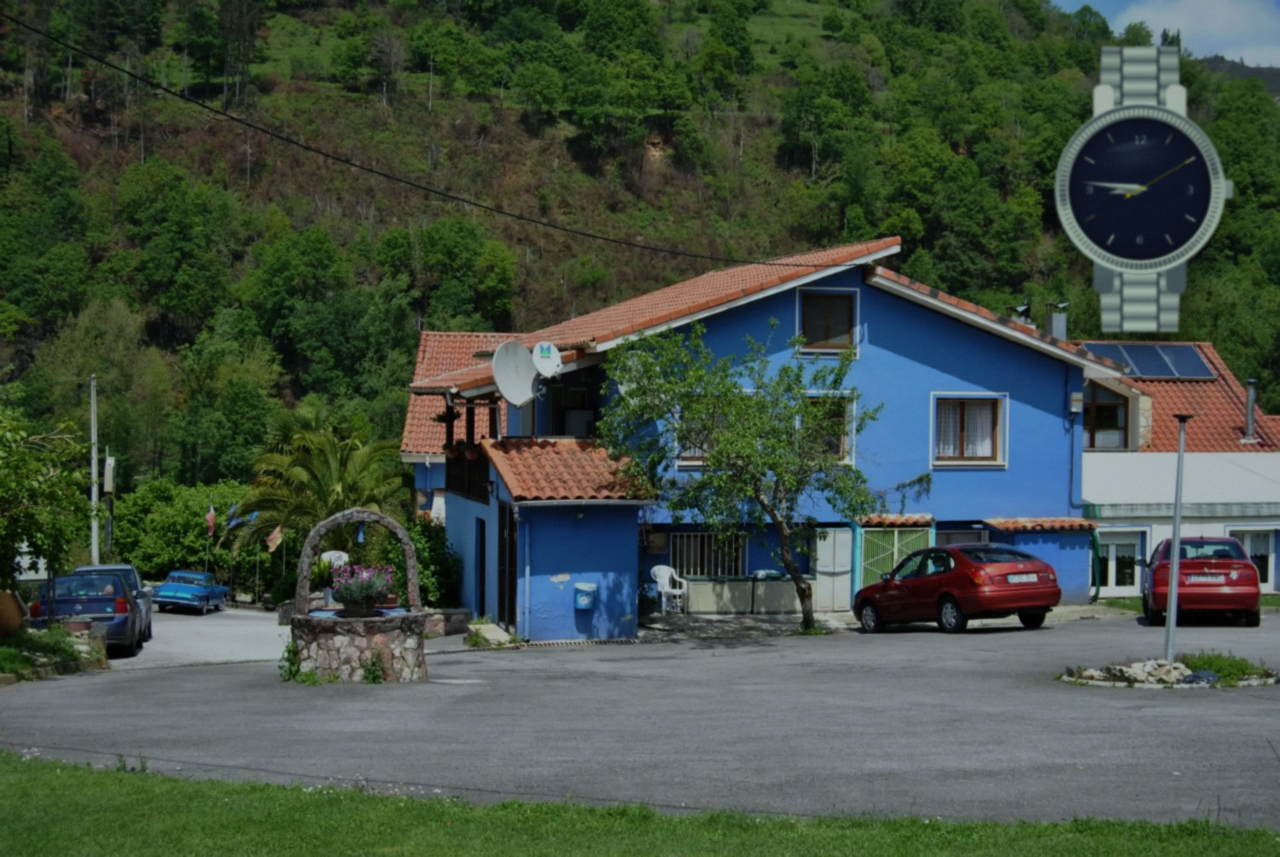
{"hour": 8, "minute": 46, "second": 10}
